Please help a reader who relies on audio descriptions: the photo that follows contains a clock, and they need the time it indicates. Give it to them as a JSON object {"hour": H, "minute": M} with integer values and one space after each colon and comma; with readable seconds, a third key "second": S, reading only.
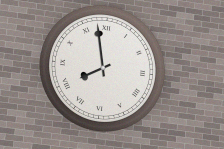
{"hour": 7, "minute": 58}
